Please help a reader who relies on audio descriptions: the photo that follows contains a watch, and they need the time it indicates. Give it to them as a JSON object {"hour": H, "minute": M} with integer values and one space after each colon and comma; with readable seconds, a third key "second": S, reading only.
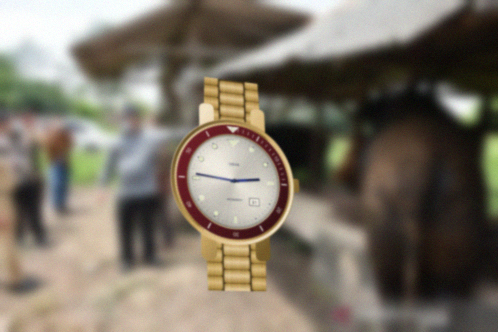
{"hour": 2, "minute": 46}
